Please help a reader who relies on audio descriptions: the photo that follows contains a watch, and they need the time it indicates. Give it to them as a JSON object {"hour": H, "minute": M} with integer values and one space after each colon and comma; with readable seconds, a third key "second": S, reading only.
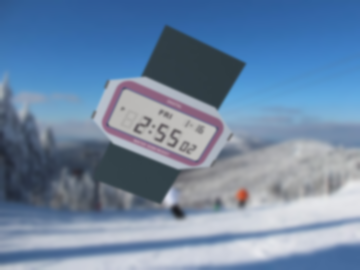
{"hour": 2, "minute": 55}
